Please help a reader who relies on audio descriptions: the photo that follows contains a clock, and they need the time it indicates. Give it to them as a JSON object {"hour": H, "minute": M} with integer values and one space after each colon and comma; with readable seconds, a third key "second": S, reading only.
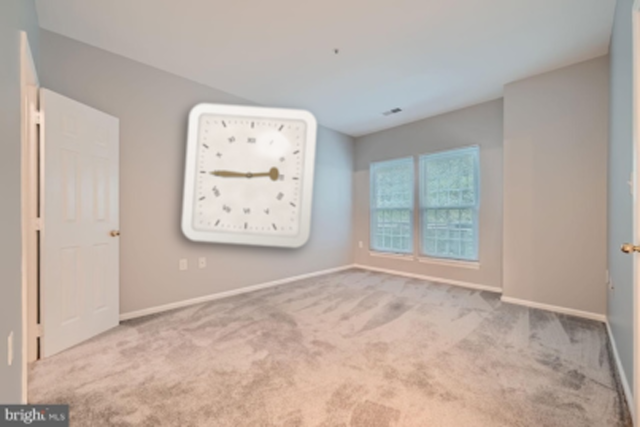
{"hour": 2, "minute": 45}
